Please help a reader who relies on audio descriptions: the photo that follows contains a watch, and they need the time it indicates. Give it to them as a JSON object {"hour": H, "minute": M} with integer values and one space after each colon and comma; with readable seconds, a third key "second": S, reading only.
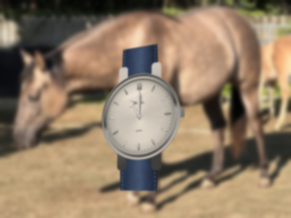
{"hour": 11, "minute": 0}
